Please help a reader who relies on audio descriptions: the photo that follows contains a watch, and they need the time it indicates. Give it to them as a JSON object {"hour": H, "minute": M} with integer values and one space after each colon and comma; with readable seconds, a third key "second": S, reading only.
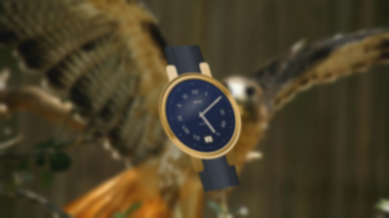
{"hour": 5, "minute": 10}
